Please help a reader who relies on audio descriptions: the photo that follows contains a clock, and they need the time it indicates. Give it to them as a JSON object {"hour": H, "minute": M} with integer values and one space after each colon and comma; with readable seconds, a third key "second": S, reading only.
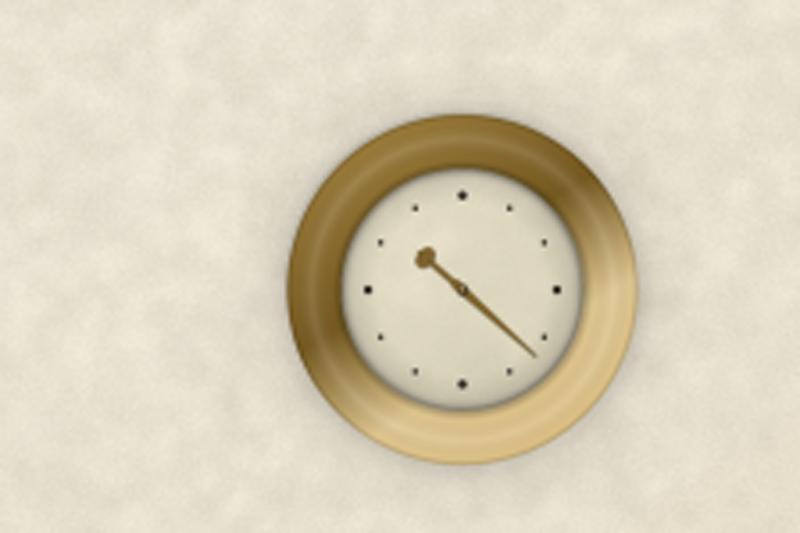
{"hour": 10, "minute": 22}
